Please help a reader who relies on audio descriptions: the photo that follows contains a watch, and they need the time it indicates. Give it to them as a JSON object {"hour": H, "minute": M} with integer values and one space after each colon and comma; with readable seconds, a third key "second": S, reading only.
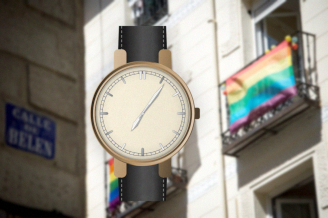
{"hour": 7, "minute": 6}
